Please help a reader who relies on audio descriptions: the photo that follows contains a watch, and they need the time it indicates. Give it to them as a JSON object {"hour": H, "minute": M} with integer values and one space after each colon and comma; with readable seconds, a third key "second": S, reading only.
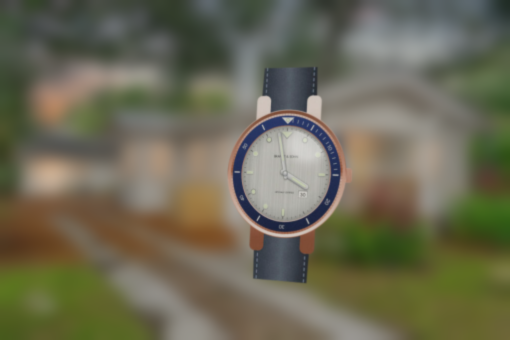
{"hour": 3, "minute": 58}
